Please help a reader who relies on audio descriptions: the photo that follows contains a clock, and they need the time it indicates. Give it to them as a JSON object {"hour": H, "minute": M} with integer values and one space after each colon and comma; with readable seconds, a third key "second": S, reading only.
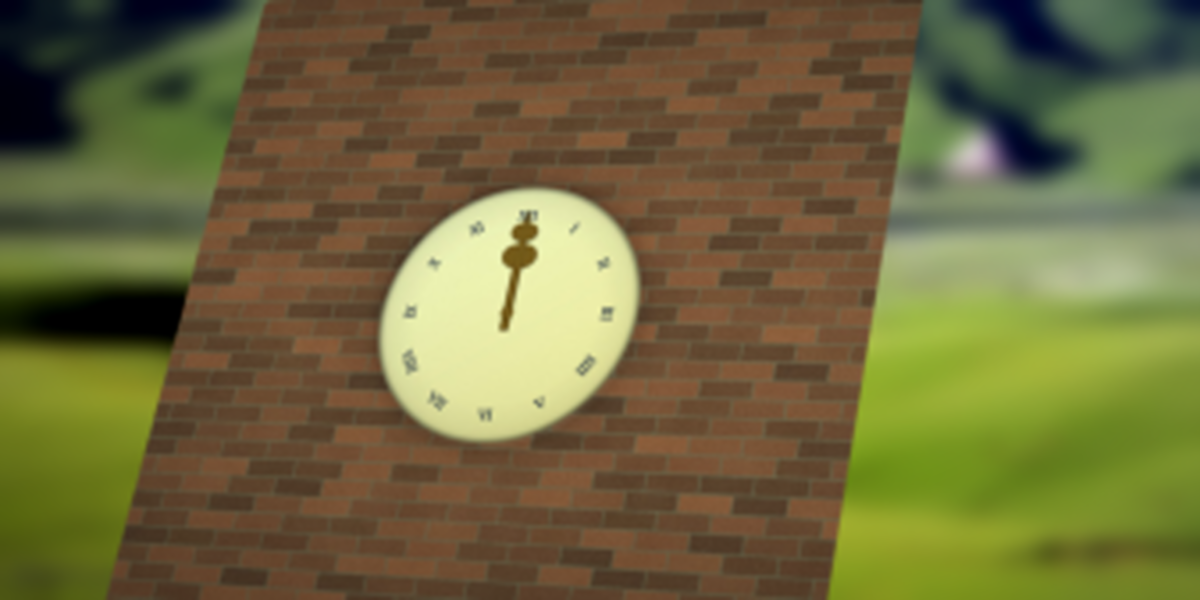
{"hour": 12, "minute": 0}
